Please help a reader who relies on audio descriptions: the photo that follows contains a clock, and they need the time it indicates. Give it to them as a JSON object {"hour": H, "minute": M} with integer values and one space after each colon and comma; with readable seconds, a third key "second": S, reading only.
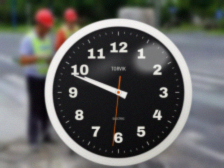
{"hour": 9, "minute": 48, "second": 31}
